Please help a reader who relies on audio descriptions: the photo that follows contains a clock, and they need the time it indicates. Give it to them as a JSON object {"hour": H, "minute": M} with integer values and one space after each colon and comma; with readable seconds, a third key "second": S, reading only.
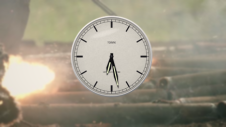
{"hour": 6, "minute": 28}
